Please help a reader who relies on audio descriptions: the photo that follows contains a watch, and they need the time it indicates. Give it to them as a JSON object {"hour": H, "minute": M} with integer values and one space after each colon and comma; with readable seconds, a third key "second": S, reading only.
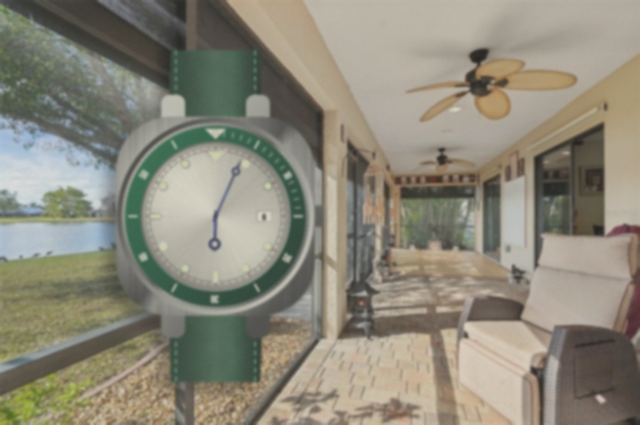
{"hour": 6, "minute": 4}
